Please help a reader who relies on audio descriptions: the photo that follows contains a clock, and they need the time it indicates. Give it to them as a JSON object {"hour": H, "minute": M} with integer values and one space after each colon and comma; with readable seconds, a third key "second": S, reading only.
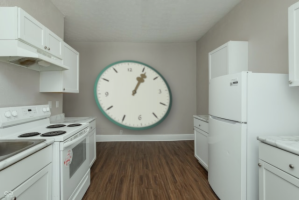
{"hour": 1, "minute": 6}
